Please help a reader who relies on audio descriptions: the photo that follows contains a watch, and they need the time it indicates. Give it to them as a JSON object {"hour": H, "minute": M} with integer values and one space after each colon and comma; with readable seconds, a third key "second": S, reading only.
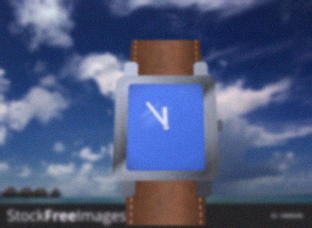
{"hour": 11, "minute": 54}
